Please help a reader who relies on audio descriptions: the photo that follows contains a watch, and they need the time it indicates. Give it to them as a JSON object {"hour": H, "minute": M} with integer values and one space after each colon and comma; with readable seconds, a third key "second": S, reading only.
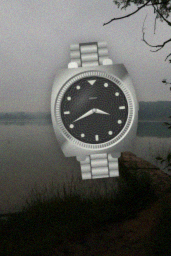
{"hour": 3, "minute": 41}
